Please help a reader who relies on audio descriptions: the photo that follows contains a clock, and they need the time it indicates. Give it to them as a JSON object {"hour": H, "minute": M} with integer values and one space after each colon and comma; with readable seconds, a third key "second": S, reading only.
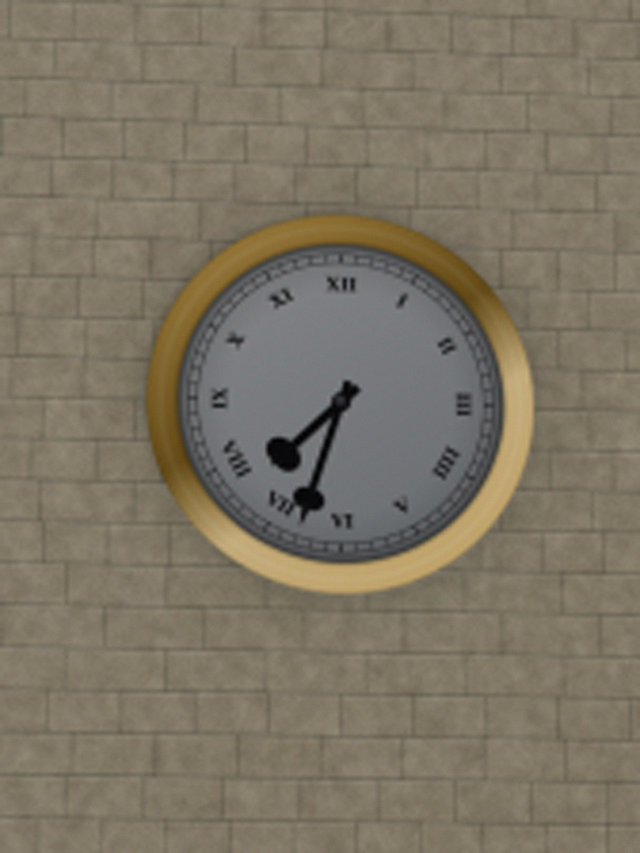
{"hour": 7, "minute": 33}
